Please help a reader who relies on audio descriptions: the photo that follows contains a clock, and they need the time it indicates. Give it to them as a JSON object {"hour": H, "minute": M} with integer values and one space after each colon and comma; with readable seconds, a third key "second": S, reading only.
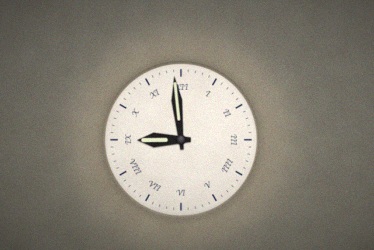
{"hour": 8, "minute": 59}
